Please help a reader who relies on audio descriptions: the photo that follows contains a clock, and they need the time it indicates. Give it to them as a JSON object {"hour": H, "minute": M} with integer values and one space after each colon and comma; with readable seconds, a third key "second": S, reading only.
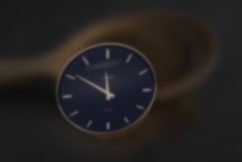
{"hour": 11, "minute": 51}
